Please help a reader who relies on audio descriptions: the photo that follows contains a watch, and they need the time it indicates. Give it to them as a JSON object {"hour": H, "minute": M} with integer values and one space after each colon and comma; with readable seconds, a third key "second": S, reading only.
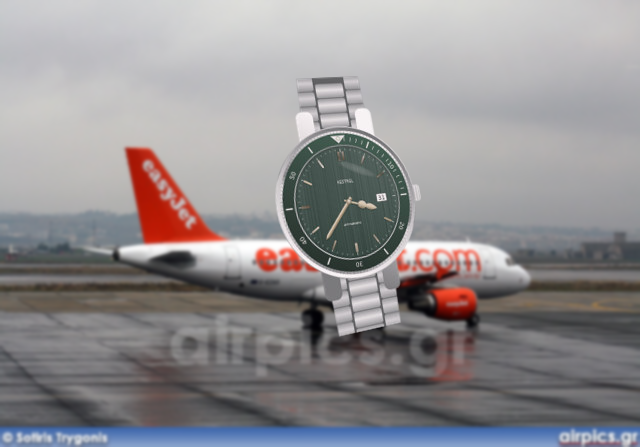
{"hour": 3, "minute": 37}
